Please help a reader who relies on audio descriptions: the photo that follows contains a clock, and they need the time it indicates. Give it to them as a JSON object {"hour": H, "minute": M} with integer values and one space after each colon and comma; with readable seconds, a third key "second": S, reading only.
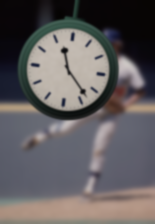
{"hour": 11, "minute": 23}
